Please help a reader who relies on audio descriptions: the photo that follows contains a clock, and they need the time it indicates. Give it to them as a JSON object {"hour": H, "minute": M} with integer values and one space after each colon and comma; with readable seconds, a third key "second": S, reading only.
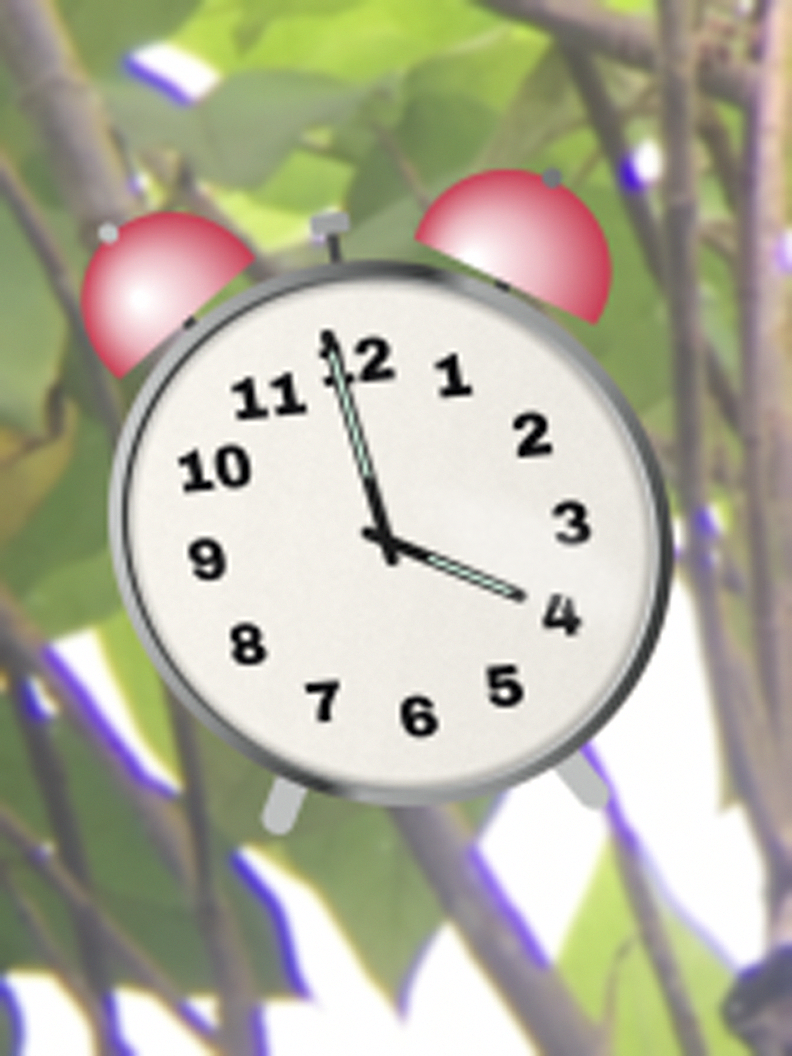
{"hour": 3, "minute": 59}
